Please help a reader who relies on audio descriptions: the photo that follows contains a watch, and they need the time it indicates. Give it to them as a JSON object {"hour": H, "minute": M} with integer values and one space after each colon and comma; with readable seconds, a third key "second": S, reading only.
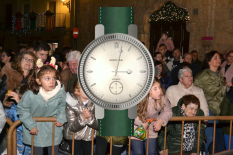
{"hour": 3, "minute": 2}
